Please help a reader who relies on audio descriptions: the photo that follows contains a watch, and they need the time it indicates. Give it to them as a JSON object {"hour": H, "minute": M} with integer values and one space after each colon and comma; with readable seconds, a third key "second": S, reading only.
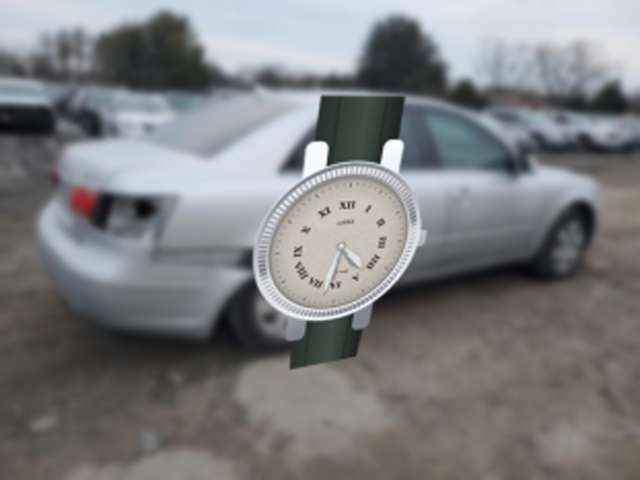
{"hour": 4, "minute": 32}
